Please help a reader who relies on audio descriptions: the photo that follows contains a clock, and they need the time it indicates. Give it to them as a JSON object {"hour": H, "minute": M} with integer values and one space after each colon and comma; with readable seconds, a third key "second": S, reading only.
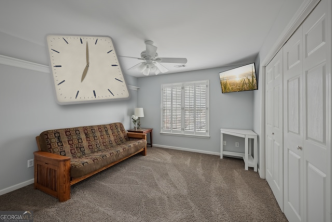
{"hour": 7, "minute": 2}
